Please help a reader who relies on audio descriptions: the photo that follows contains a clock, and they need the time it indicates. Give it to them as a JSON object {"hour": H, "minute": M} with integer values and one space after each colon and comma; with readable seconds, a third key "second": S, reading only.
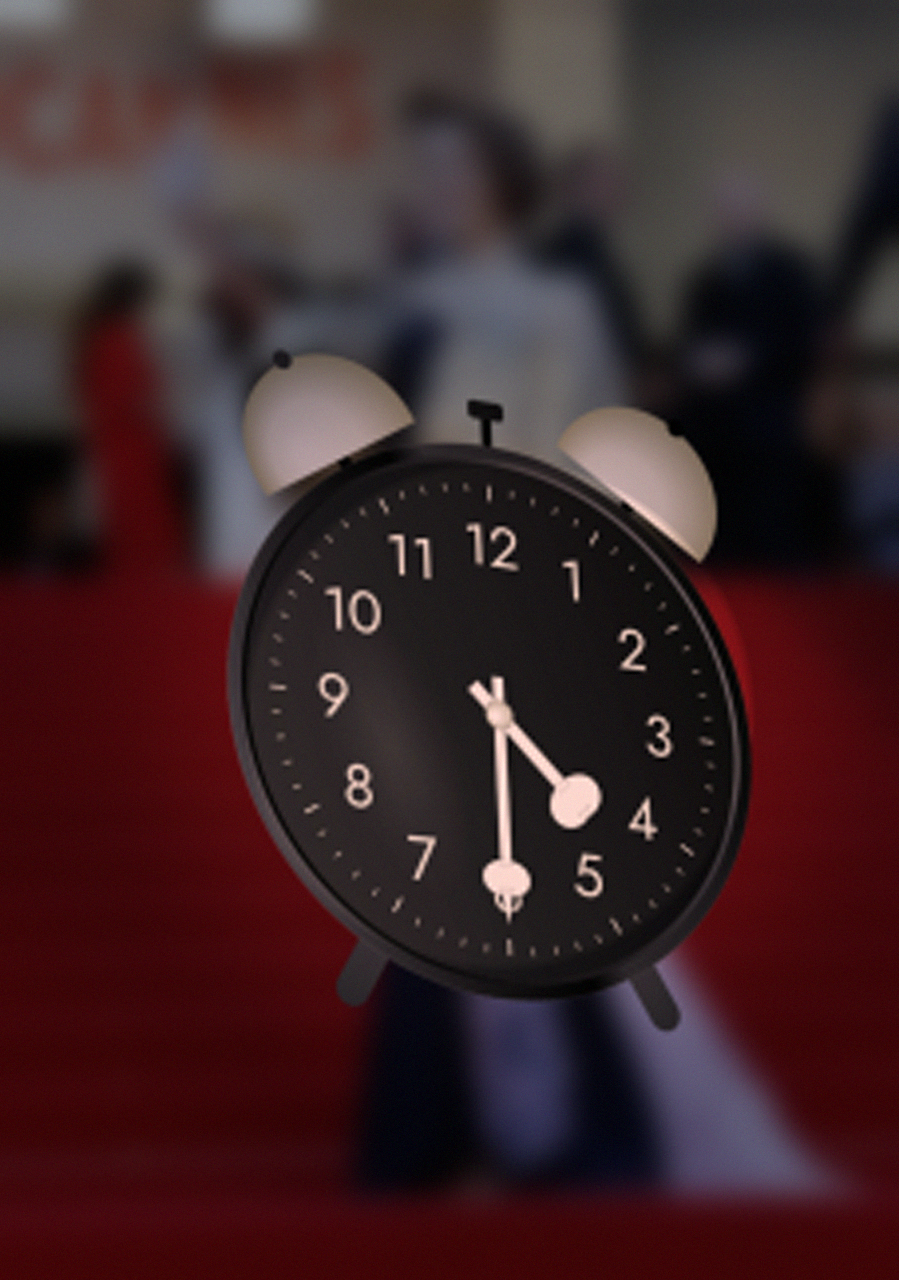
{"hour": 4, "minute": 30}
